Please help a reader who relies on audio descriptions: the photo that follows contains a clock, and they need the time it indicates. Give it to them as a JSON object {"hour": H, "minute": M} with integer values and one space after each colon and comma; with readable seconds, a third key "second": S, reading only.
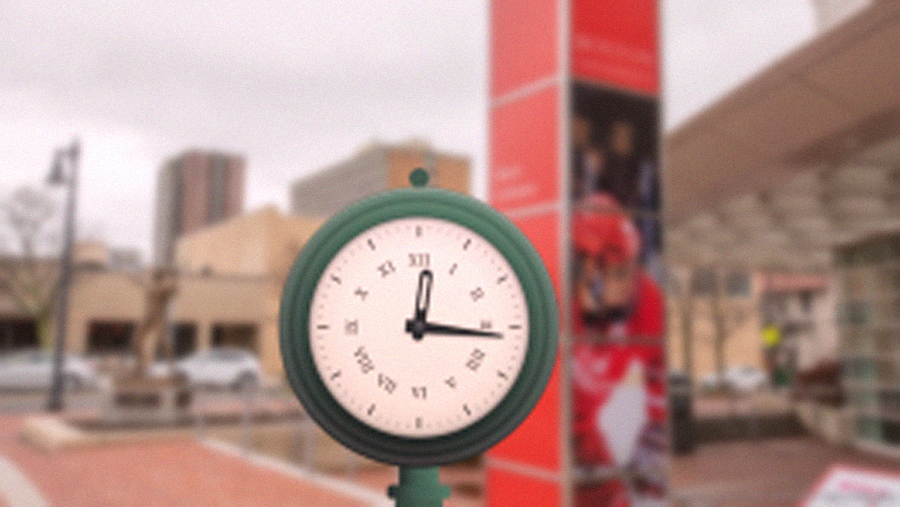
{"hour": 12, "minute": 16}
